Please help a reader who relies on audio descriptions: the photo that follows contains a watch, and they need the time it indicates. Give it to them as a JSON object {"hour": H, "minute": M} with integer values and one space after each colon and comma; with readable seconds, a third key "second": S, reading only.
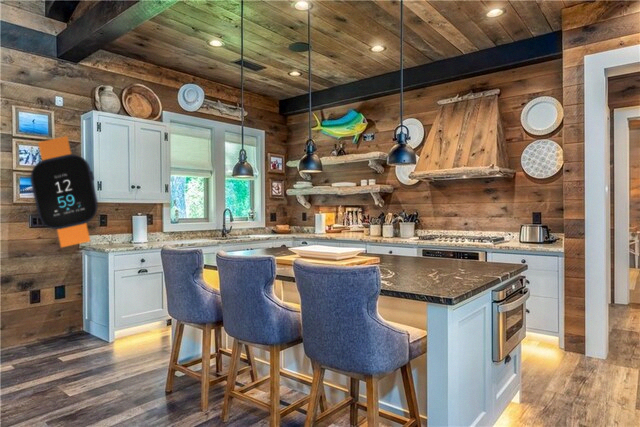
{"hour": 12, "minute": 59}
